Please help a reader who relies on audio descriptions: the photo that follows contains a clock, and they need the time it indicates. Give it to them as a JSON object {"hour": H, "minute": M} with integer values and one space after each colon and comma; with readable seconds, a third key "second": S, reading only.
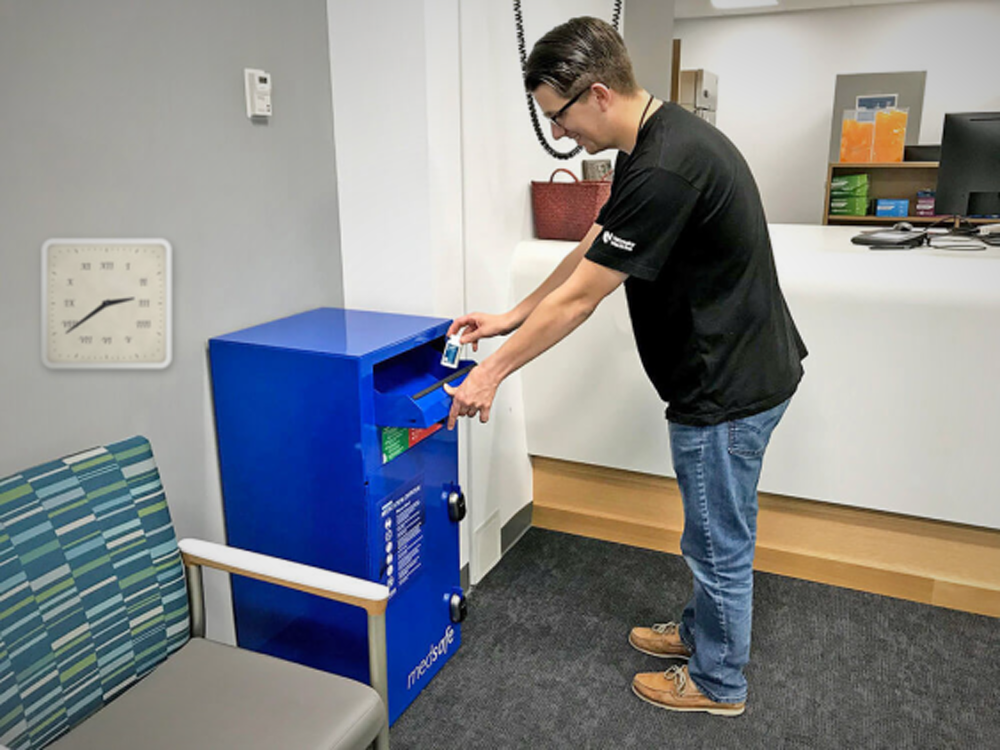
{"hour": 2, "minute": 39}
